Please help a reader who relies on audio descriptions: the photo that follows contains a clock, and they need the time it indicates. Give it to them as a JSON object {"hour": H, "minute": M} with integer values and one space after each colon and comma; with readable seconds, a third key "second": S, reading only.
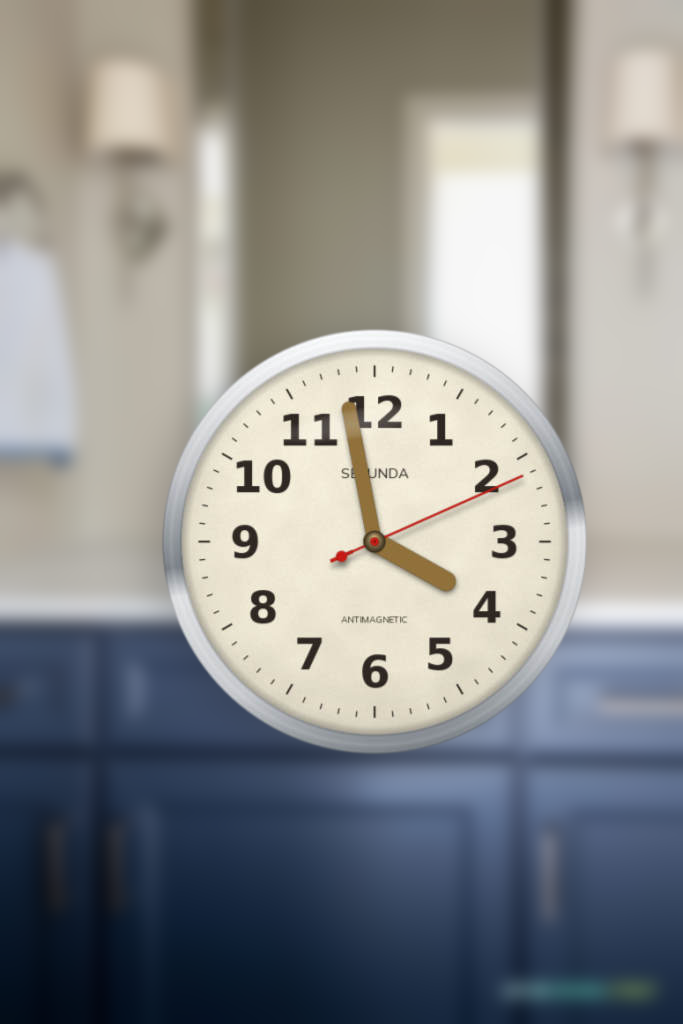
{"hour": 3, "minute": 58, "second": 11}
